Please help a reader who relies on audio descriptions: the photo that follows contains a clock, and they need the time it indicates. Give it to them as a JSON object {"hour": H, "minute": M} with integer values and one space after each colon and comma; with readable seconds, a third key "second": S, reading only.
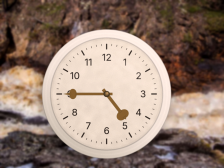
{"hour": 4, "minute": 45}
